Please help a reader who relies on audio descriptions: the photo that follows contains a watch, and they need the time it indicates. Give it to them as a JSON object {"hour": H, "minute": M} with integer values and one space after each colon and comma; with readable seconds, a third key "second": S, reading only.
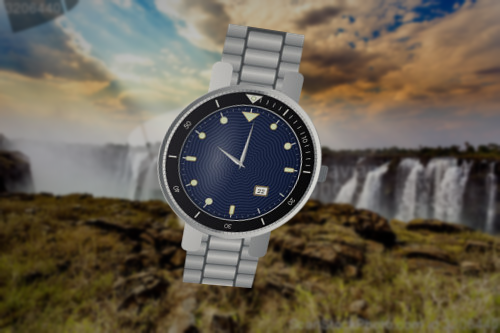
{"hour": 10, "minute": 1}
